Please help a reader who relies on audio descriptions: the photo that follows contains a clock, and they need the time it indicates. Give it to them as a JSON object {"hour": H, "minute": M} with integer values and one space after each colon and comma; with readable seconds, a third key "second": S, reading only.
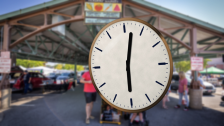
{"hour": 6, "minute": 2}
